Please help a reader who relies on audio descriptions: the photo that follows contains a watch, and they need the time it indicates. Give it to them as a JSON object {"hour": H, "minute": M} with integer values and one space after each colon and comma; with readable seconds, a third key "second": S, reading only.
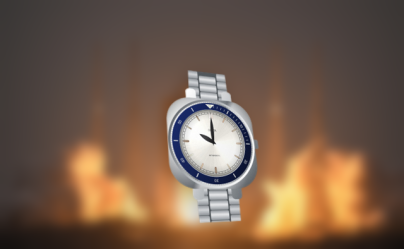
{"hour": 10, "minute": 0}
